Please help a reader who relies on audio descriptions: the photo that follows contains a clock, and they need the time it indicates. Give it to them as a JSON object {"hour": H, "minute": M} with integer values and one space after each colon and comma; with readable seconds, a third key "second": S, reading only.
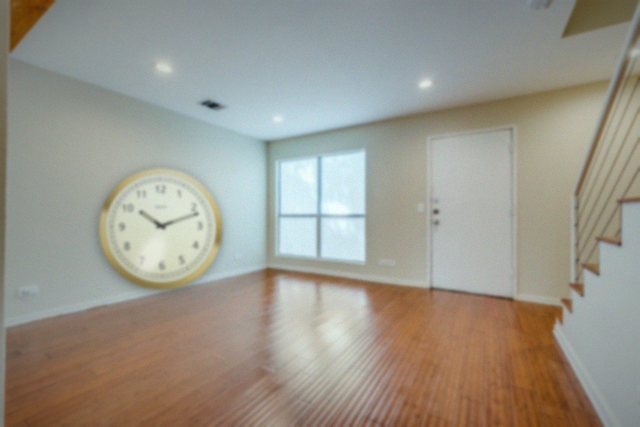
{"hour": 10, "minute": 12}
